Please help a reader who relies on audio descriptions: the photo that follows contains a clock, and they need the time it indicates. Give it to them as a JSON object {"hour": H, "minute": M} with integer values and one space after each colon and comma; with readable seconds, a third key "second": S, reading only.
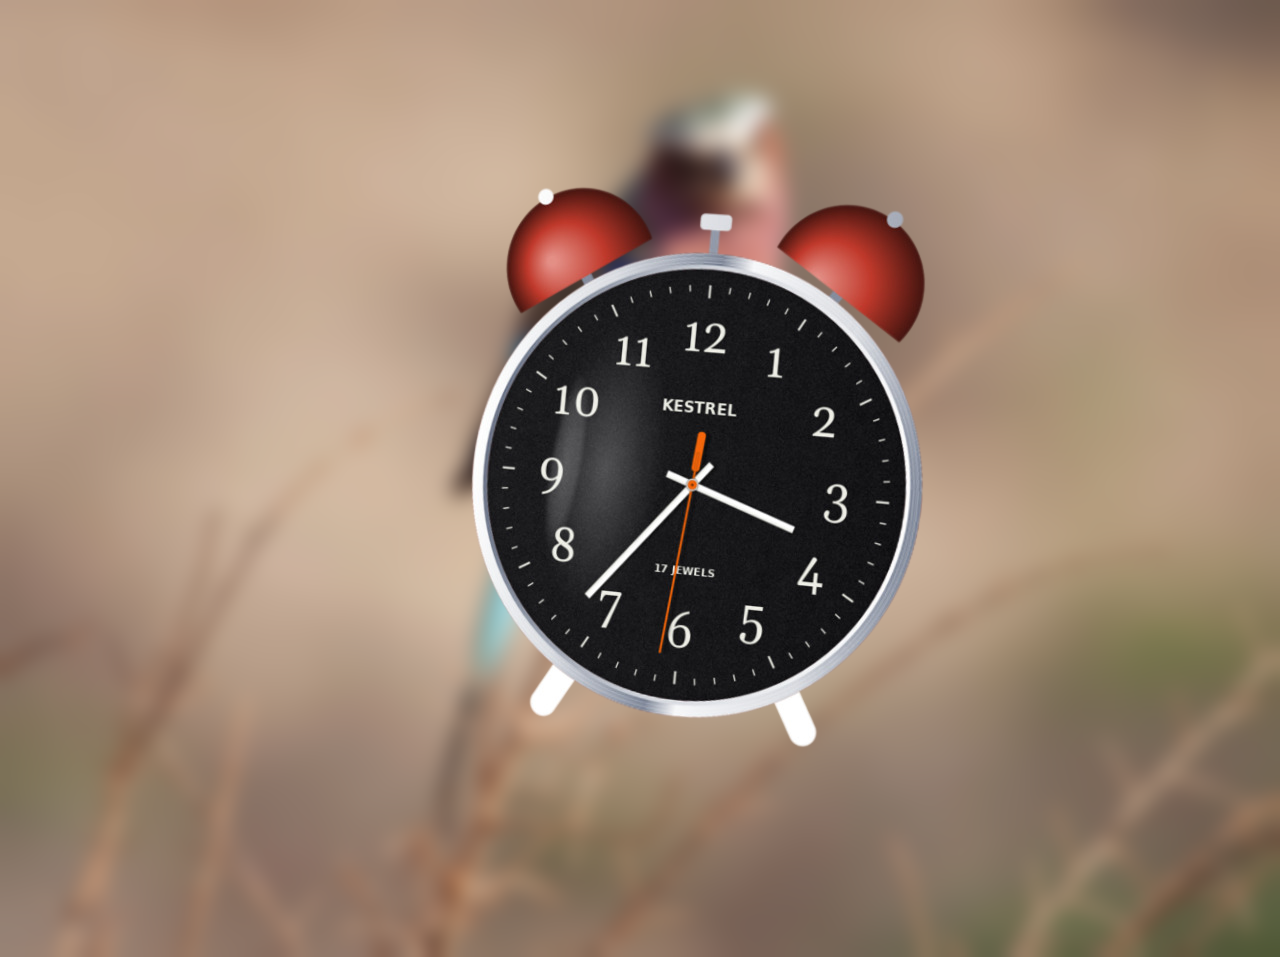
{"hour": 3, "minute": 36, "second": 31}
